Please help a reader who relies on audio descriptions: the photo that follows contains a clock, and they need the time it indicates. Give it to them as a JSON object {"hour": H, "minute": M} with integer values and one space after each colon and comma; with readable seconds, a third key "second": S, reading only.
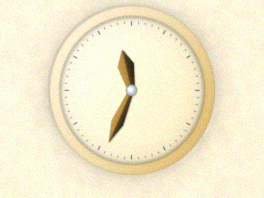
{"hour": 11, "minute": 34}
